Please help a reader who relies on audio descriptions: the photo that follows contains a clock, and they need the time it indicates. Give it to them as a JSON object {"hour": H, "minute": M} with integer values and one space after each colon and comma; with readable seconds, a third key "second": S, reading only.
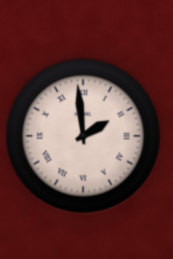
{"hour": 1, "minute": 59}
